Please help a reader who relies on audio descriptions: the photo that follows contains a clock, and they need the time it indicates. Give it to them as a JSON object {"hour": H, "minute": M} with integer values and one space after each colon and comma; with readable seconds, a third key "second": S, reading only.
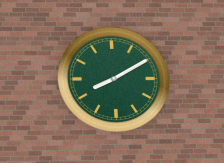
{"hour": 8, "minute": 10}
